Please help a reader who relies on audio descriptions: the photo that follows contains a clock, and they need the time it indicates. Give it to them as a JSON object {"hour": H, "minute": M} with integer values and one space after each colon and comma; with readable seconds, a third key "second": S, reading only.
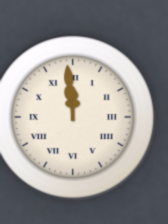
{"hour": 11, "minute": 59}
